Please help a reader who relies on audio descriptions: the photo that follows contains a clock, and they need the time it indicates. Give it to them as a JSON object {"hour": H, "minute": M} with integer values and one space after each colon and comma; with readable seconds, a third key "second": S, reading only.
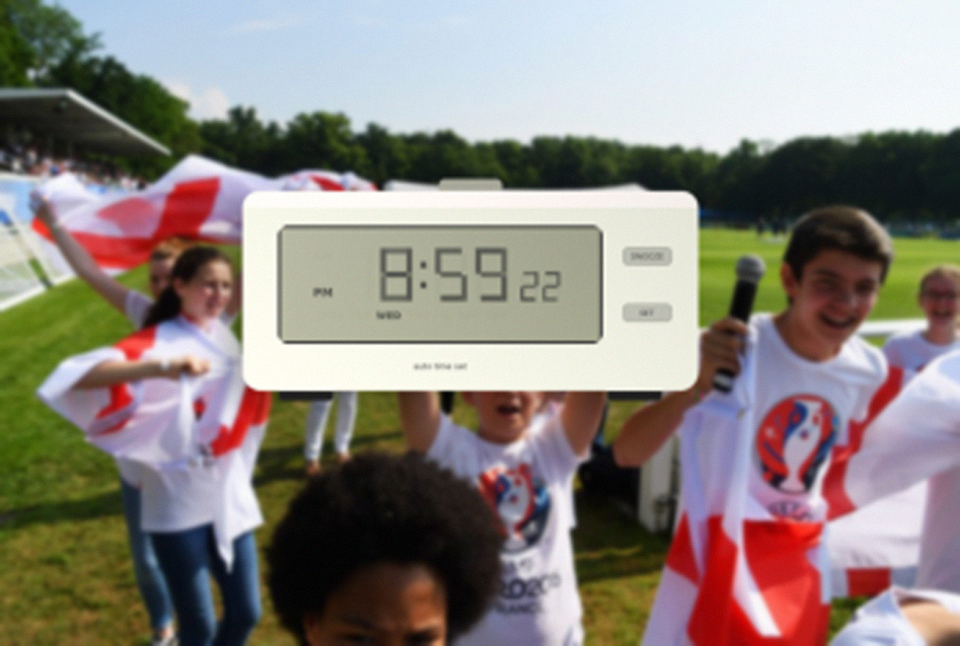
{"hour": 8, "minute": 59, "second": 22}
